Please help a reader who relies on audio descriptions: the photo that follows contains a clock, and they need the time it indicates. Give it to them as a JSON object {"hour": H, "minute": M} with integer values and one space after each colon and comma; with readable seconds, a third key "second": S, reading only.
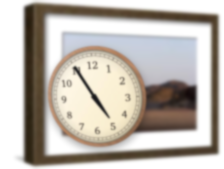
{"hour": 4, "minute": 55}
